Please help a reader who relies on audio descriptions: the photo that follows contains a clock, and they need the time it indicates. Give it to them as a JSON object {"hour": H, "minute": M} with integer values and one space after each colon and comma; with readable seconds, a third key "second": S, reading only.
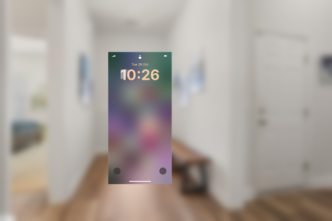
{"hour": 10, "minute": 26}
